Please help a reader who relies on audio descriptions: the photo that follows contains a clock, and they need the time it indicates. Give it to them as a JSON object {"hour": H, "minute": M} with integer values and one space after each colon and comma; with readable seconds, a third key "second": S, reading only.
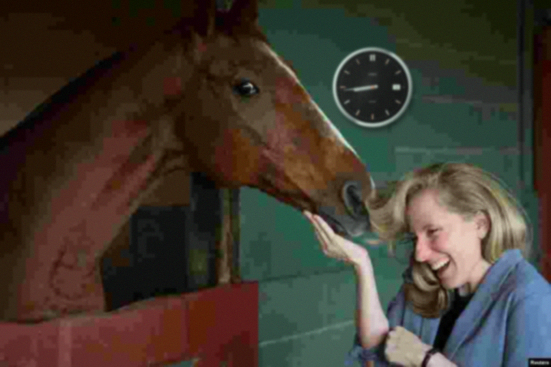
{"hour": 8, "minute": 44}
